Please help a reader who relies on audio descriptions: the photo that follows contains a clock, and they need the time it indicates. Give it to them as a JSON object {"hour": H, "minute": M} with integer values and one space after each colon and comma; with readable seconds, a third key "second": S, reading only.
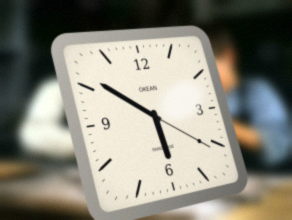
{"hour": 5, "minute": 51, "second": 21}
